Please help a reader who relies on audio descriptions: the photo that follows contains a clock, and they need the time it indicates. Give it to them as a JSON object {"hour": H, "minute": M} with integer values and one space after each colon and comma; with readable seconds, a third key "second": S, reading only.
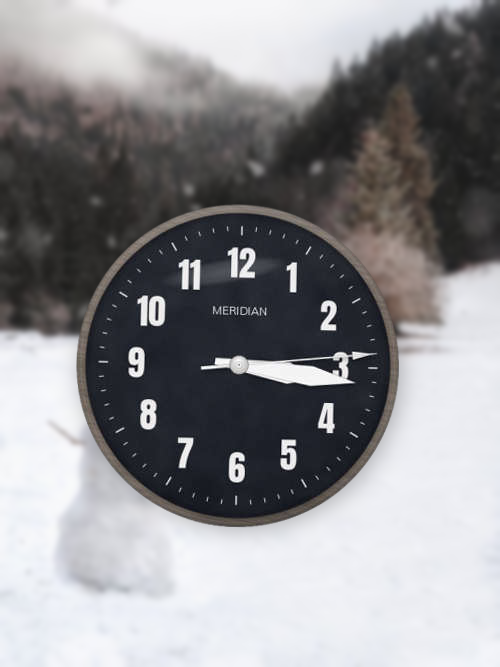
{"hour": 3, "minute": 16, "second": 14}
